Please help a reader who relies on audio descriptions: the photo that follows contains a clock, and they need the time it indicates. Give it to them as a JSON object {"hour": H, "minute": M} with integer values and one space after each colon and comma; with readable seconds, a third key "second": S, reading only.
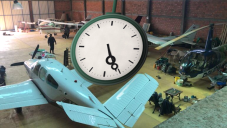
{"hour": 5, "minute": 26}
